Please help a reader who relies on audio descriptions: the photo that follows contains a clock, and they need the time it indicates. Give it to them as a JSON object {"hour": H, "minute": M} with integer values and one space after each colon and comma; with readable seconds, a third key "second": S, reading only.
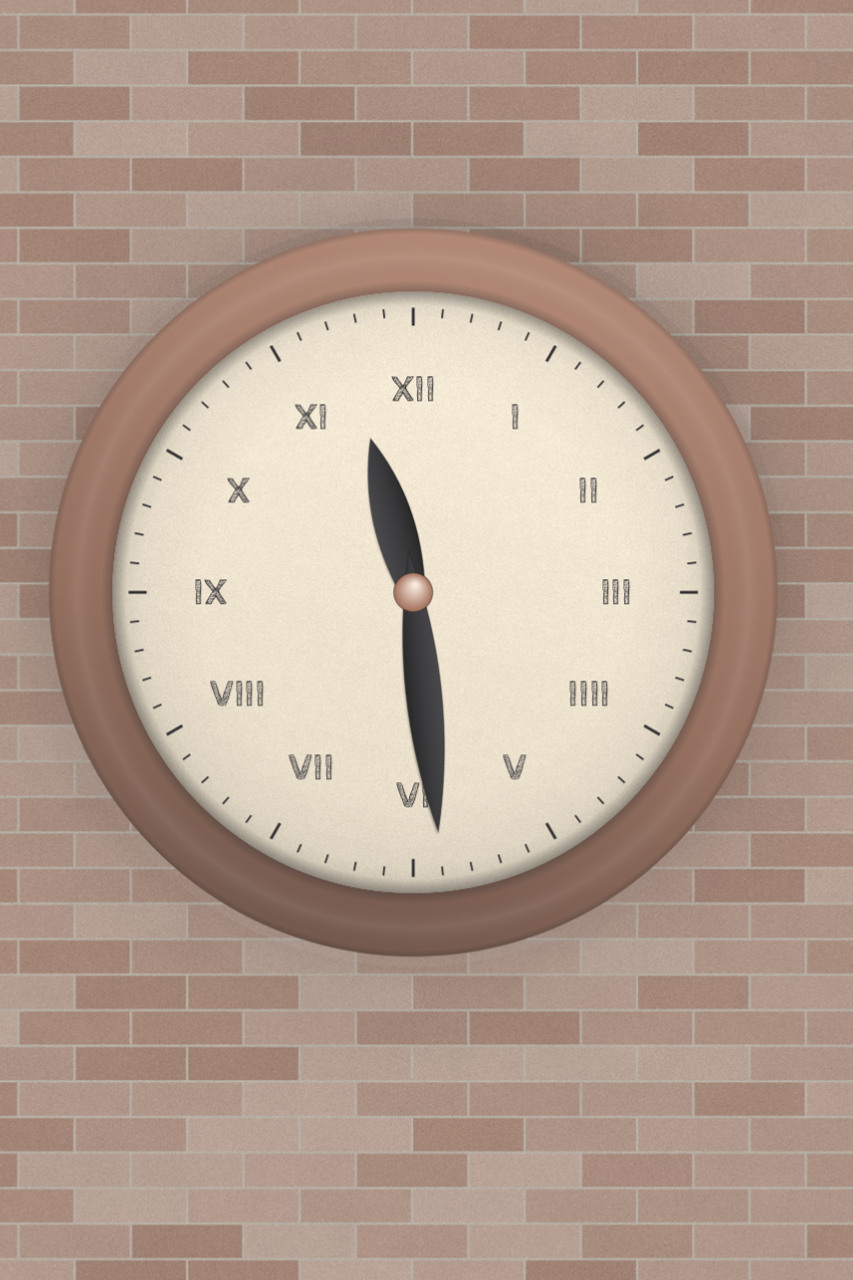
{"hour": 11, "minute": 29}
